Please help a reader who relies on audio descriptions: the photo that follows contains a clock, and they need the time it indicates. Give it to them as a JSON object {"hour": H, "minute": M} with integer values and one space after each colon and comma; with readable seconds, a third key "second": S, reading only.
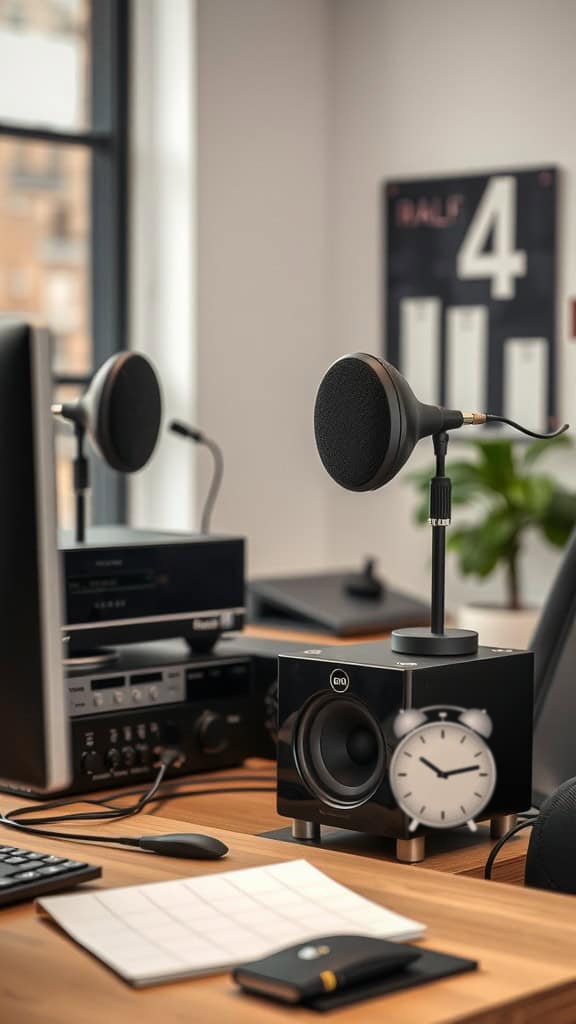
{"hour": 10, "minute": 13}
